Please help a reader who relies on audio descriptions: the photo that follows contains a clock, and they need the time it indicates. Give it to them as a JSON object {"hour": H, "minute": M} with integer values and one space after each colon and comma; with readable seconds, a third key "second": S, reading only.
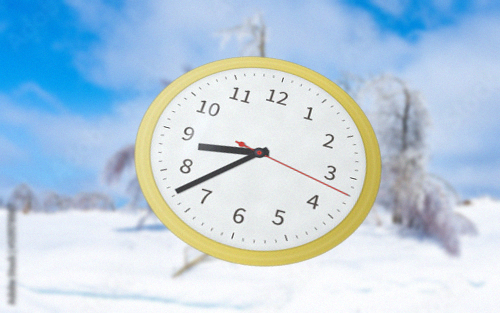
{"hour": 8, "minute": 37, "second": 17}
